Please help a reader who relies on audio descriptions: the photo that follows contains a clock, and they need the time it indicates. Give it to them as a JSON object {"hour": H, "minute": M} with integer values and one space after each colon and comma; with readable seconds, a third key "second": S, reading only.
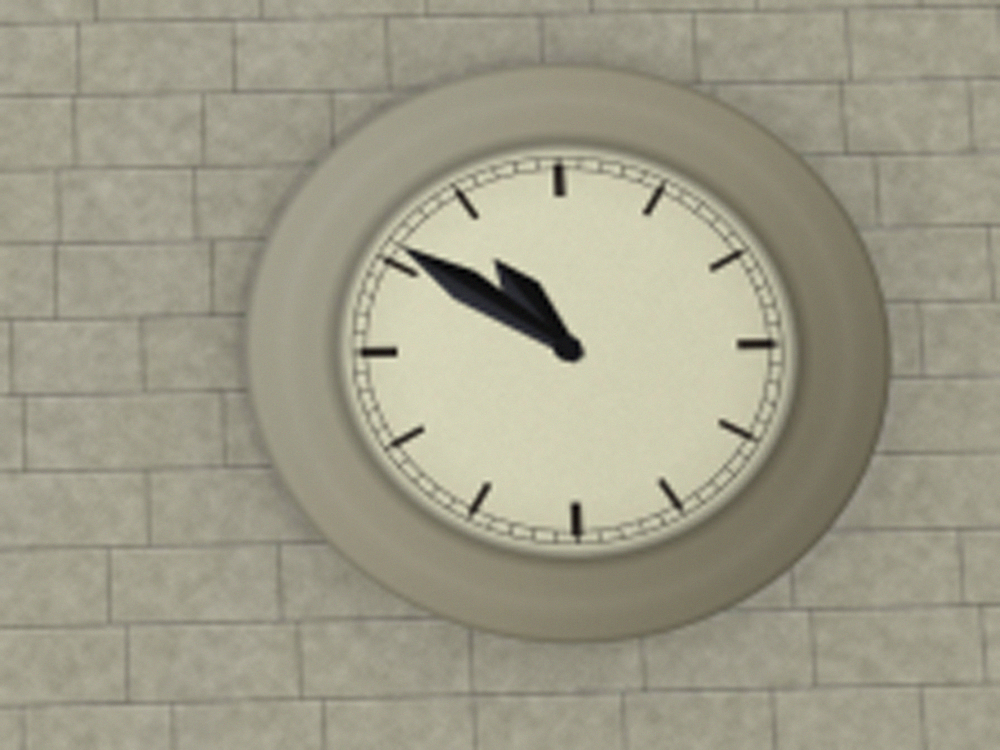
{"hour": 10, "minute": 51}
